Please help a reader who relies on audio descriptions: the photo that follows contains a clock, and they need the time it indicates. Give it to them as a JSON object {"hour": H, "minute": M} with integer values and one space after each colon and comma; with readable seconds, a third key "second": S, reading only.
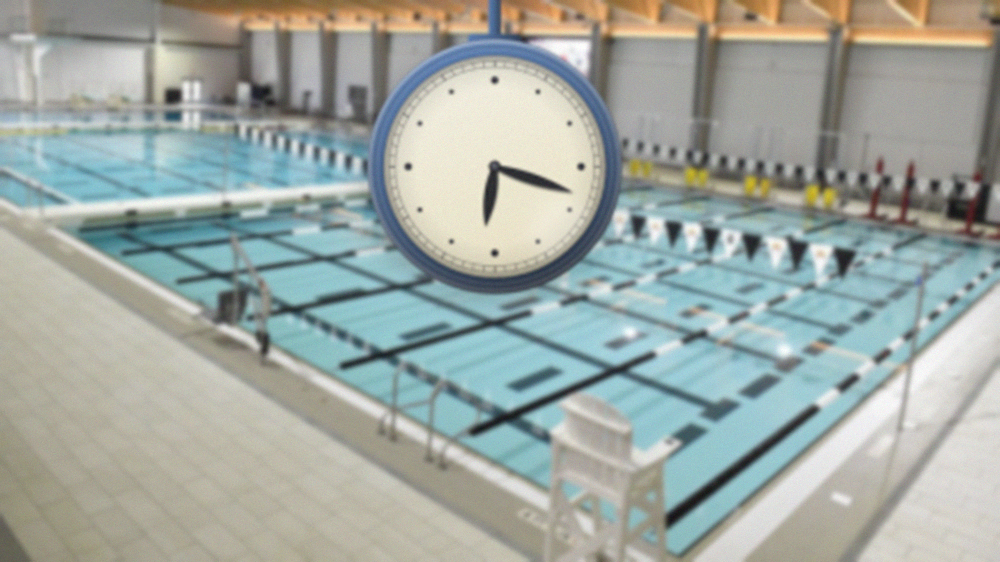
{"hour": 6, "minute": 18}
